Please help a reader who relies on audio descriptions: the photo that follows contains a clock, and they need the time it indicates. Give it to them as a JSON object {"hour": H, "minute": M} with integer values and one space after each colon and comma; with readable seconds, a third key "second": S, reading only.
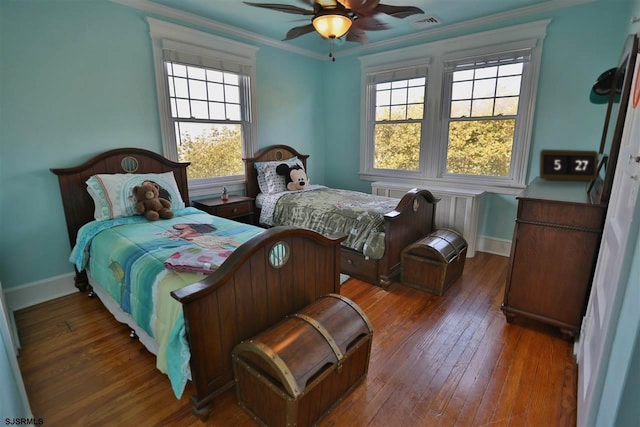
{"hour": 5, "minute": 27}
